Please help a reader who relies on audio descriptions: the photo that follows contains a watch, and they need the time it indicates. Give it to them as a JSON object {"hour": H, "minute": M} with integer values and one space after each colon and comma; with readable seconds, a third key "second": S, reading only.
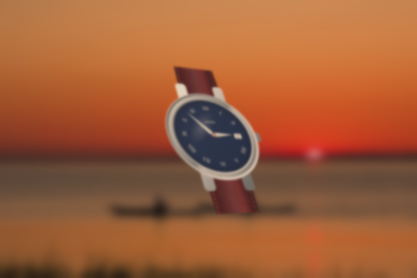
{"hour": 2, "minute": 53}
